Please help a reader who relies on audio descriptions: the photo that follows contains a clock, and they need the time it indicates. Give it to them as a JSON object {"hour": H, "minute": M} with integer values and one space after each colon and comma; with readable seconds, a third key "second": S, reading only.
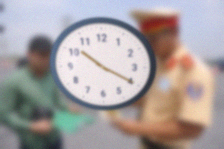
{"hour": 10, "minute": 20}
